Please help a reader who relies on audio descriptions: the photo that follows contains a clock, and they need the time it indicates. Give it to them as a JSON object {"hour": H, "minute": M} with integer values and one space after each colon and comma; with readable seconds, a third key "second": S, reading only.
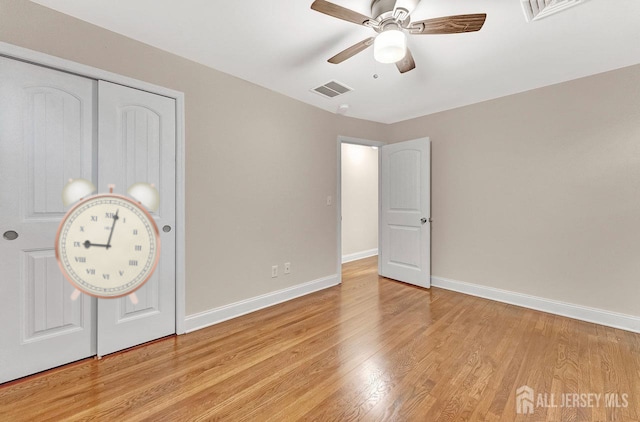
{"hour": 9, "minute": 2}
